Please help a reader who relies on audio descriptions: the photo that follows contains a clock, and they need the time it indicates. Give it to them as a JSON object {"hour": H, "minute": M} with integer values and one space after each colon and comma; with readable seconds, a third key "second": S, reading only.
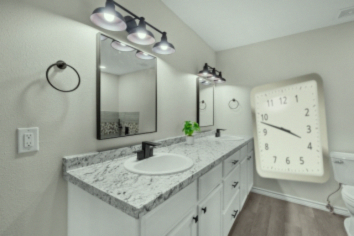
{"hour": 3, "minute": 48}
